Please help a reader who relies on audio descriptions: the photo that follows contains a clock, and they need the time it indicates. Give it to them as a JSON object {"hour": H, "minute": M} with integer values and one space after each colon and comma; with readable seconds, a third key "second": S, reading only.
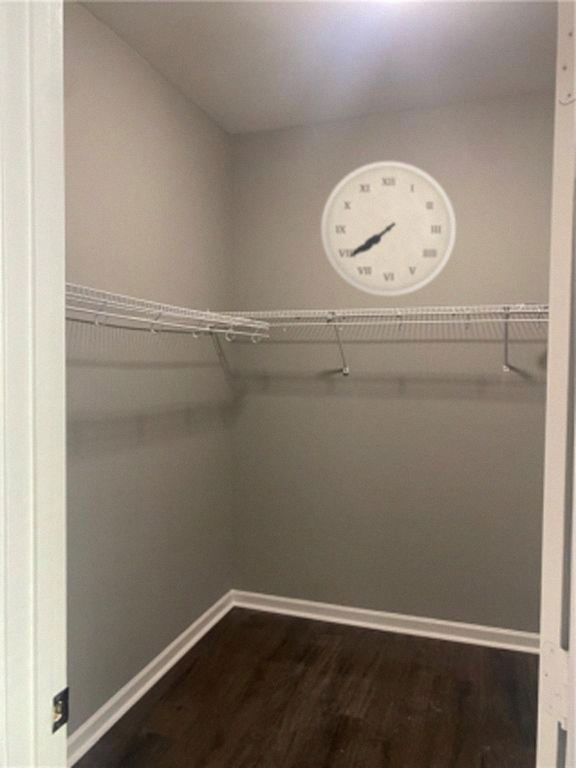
{"hour": 7, "minute": 39}
